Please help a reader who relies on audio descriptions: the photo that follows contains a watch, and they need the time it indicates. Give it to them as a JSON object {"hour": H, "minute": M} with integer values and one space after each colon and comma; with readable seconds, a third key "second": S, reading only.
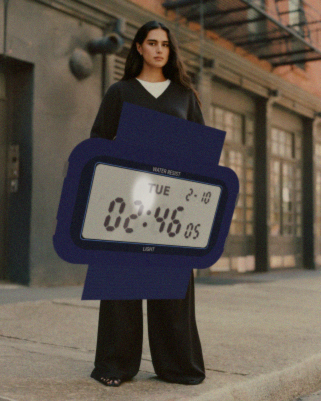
{"hour": 2, "minute": 46, "second": 5}
